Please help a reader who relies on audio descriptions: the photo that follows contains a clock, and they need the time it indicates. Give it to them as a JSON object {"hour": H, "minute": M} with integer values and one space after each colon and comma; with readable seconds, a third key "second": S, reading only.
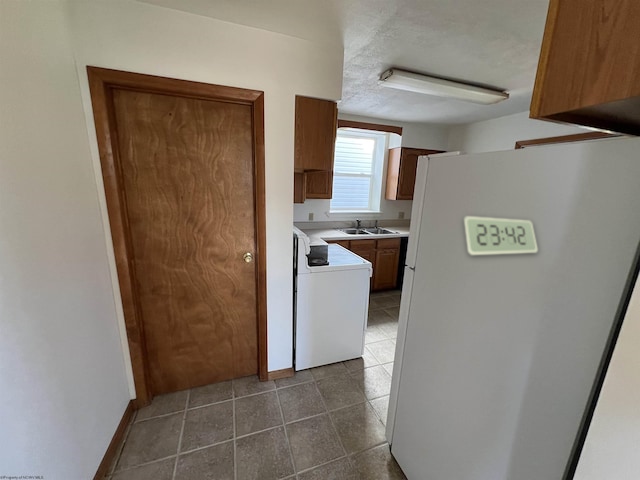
{"hour": 23, "minute": 42}
